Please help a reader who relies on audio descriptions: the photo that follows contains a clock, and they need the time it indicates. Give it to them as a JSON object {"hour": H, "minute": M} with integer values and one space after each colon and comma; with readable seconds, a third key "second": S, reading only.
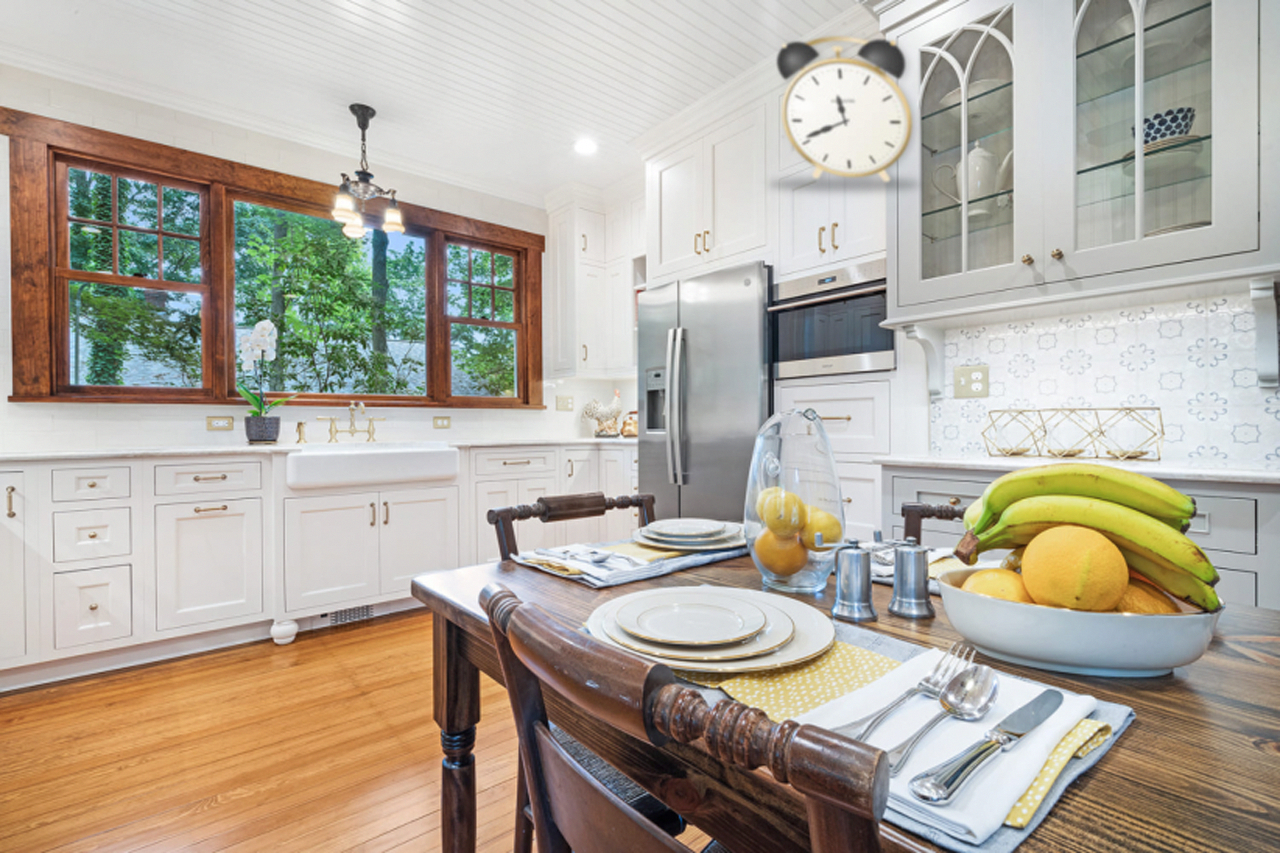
{"hour": 11, "minute": 41}
